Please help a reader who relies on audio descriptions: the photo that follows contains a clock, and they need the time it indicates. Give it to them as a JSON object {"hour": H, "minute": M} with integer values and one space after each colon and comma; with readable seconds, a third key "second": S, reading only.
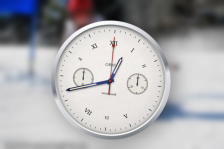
{"hour": 12, "minute": 42}
